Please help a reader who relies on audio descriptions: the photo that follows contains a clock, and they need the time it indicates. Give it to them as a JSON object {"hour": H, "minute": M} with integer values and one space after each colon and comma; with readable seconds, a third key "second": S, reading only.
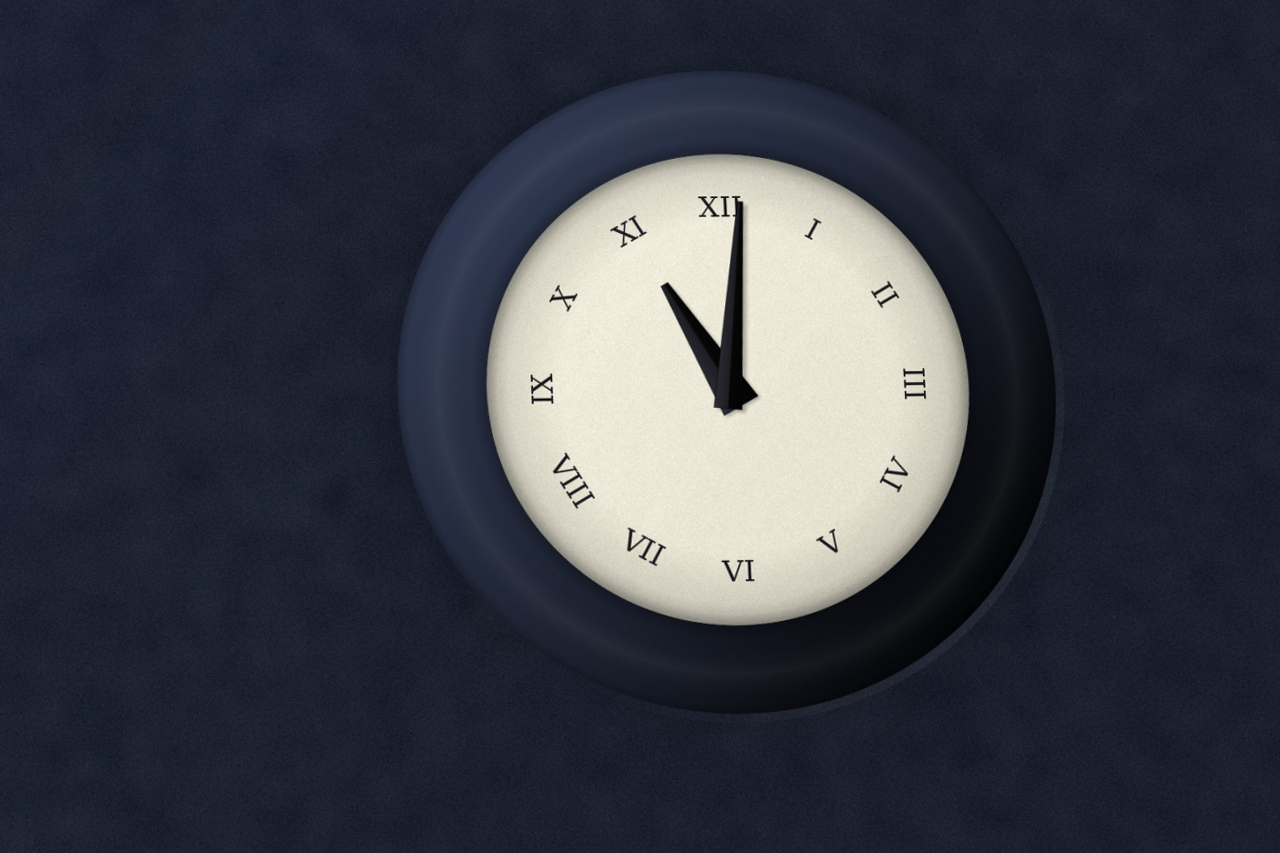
{"hour": 11, "minute": 1}
